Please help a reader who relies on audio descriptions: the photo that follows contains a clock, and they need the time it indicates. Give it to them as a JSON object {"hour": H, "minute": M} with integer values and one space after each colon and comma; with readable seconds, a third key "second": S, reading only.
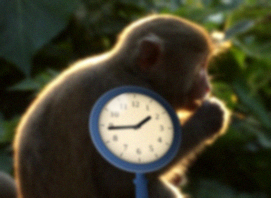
{"hour": 1, "minute": 44}
